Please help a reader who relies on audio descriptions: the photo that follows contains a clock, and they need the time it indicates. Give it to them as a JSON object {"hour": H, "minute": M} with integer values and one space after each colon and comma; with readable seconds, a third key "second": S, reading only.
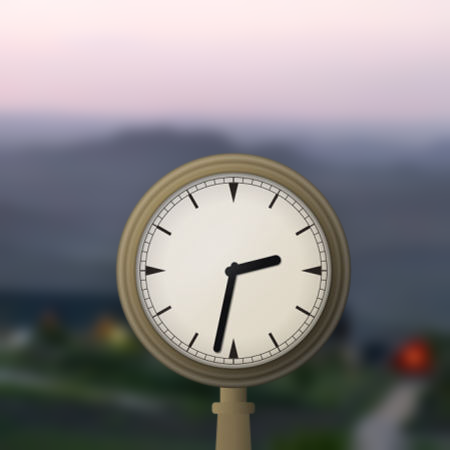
{"hour": 2, "minute": 32}
